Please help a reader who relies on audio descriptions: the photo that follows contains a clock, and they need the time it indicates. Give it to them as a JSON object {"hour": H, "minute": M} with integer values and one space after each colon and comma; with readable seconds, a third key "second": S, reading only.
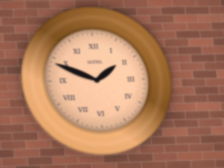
{"hour": 1, "minute": 49}
